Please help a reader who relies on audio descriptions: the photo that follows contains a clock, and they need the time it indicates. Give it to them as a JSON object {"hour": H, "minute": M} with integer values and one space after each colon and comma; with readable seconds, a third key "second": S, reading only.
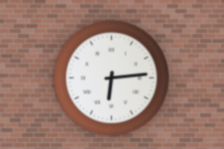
{"hour": 6, "minute": 14}
